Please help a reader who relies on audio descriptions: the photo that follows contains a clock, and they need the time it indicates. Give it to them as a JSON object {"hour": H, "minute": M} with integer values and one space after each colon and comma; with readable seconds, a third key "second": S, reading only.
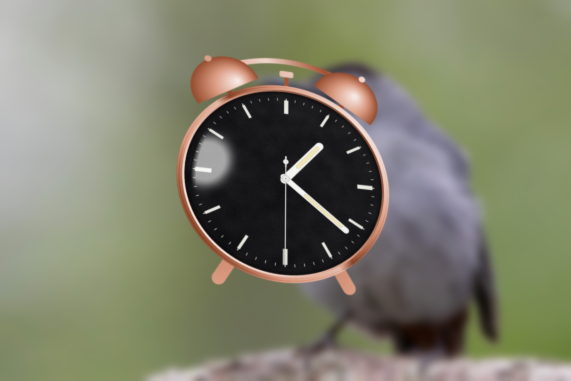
{"hour": 1, "minute": 21, "second": 30}
